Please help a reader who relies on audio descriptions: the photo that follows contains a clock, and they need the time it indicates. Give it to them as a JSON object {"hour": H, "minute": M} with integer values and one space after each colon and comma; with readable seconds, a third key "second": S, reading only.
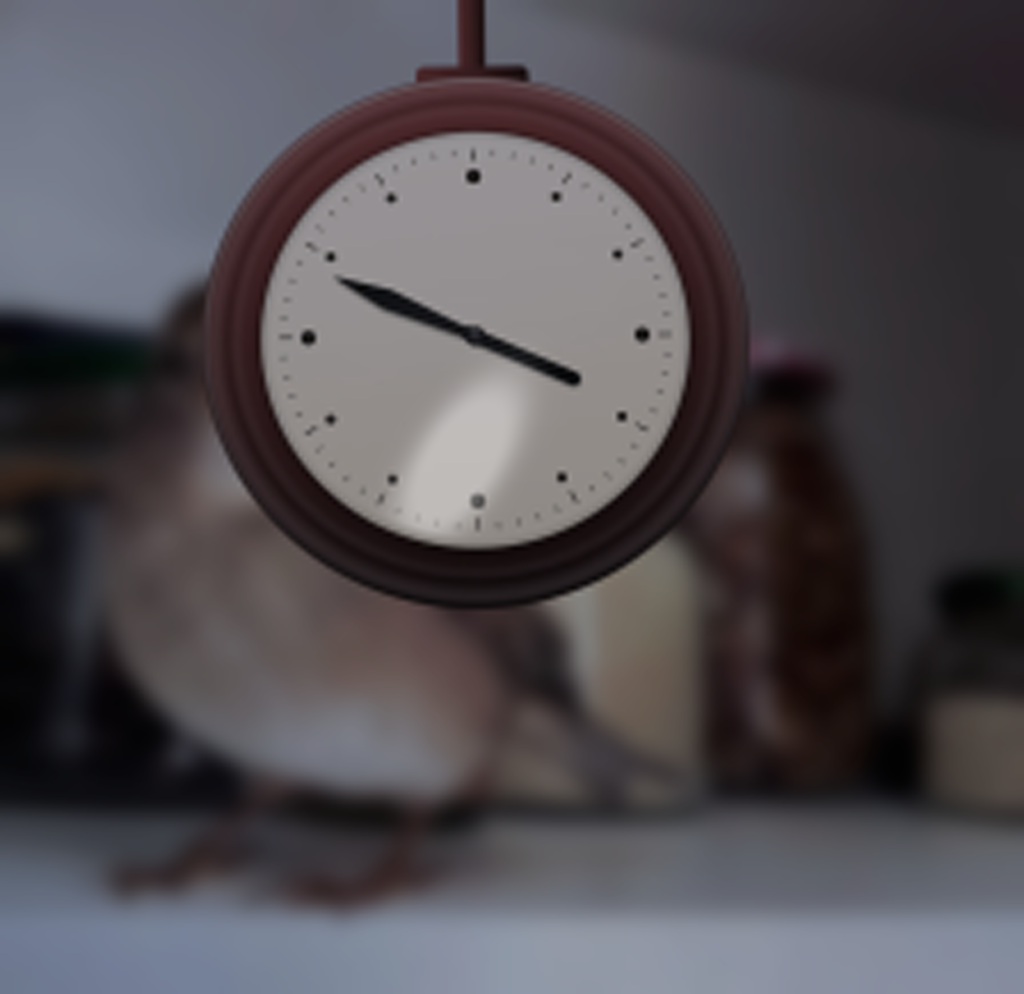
{"hour": 3, "minute": 49}
